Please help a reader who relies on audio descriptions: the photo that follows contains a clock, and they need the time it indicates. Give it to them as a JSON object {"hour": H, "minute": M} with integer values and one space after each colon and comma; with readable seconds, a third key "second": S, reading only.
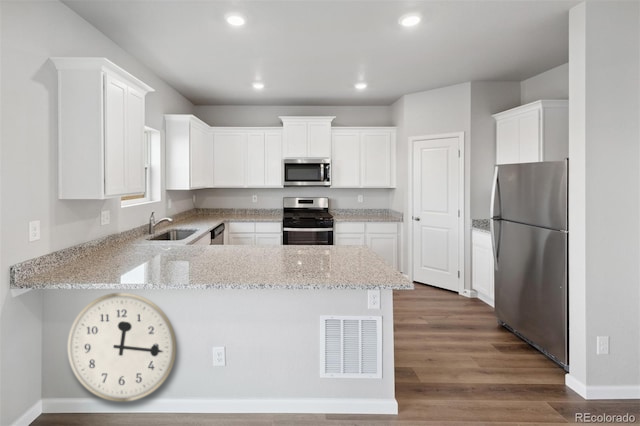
{"hour": 12, "minute": 16}
